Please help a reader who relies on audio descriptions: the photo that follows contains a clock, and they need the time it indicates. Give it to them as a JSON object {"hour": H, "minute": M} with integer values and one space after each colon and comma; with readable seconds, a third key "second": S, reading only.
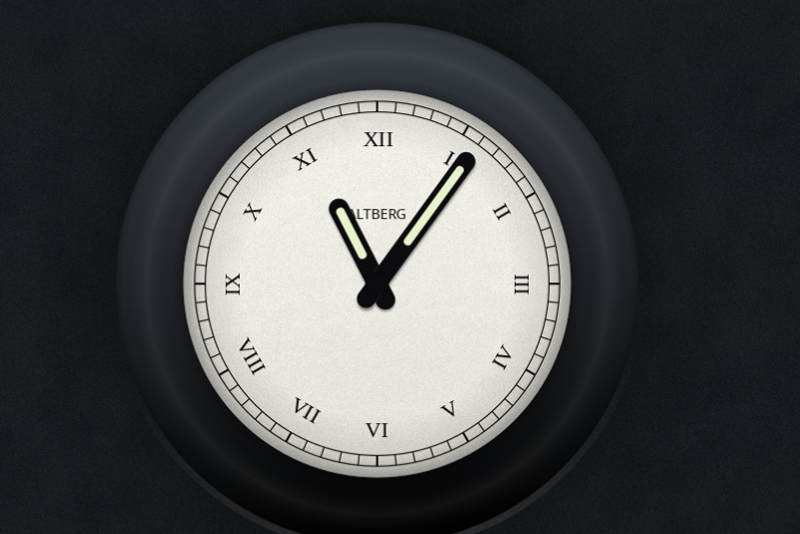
{"hour": 11, "minute": 6}
